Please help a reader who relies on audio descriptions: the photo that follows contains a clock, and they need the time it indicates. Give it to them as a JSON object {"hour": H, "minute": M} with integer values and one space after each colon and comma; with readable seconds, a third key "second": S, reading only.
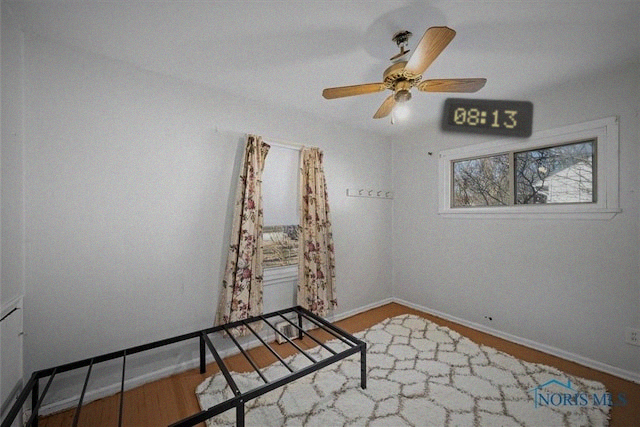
{"hour": 8, "minute": 13}
